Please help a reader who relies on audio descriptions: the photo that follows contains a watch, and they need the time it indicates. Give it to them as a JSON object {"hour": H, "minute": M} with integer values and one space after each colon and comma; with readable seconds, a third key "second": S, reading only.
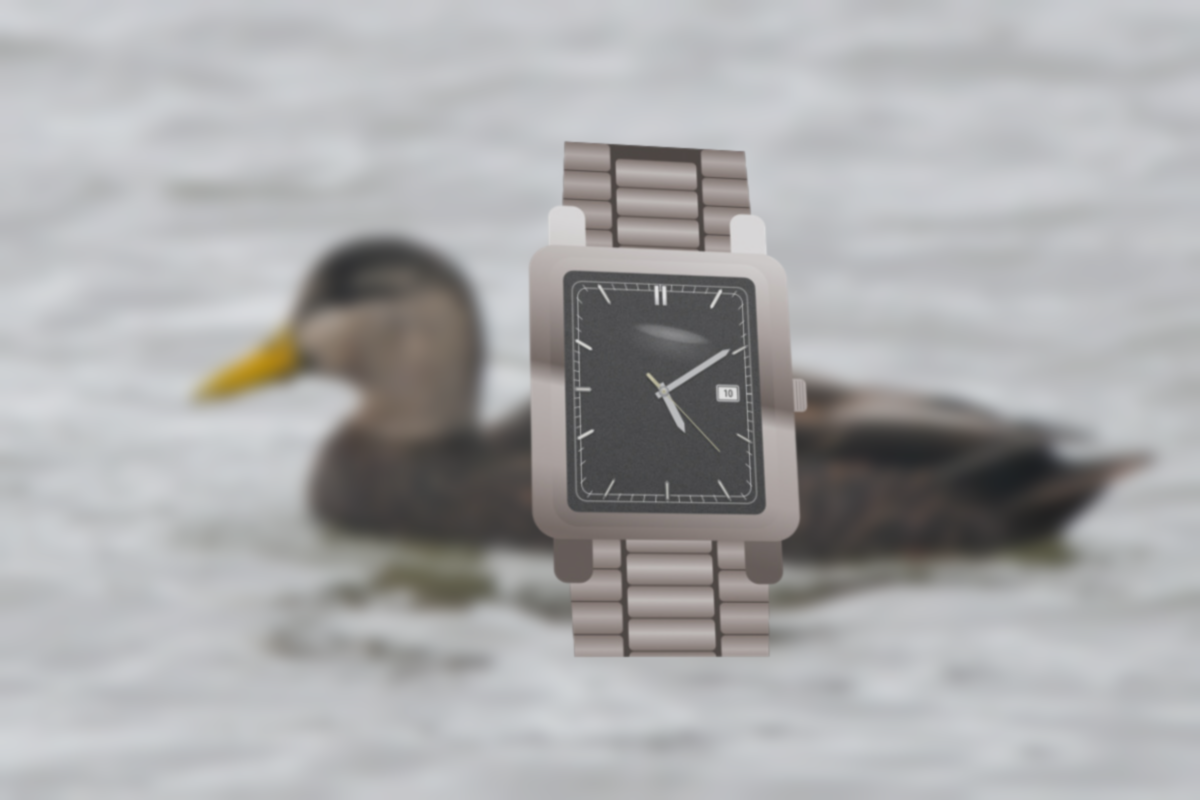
{"hour": 5, "minute": 9, "second": 23}
